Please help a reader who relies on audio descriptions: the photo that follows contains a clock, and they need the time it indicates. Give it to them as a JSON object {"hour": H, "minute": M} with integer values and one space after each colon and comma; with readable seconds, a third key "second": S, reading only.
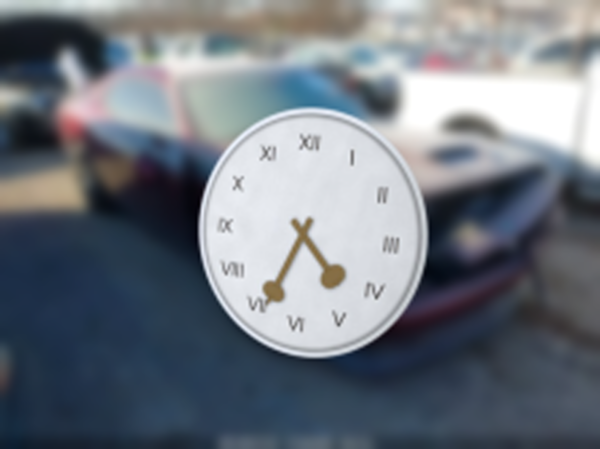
{"hour": 4, "minute": 34}
